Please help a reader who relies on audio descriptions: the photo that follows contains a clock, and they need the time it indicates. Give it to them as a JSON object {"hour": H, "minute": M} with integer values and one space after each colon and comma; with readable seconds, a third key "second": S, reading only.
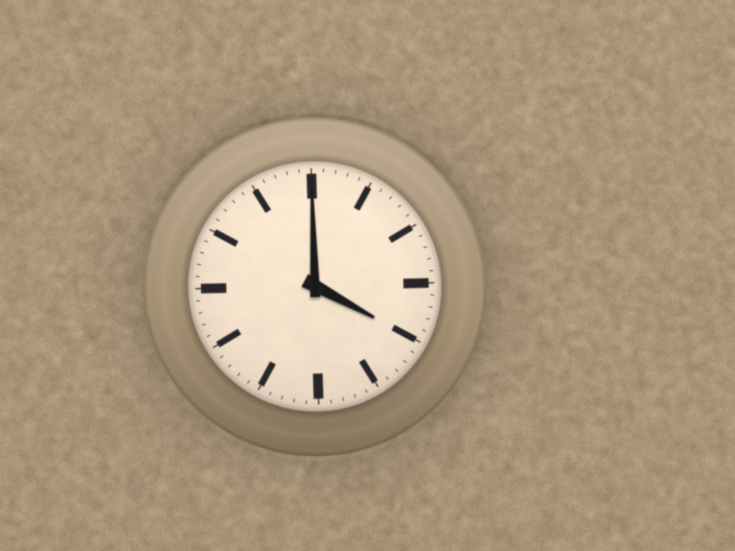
{"hour": 4, "minute": 0}
